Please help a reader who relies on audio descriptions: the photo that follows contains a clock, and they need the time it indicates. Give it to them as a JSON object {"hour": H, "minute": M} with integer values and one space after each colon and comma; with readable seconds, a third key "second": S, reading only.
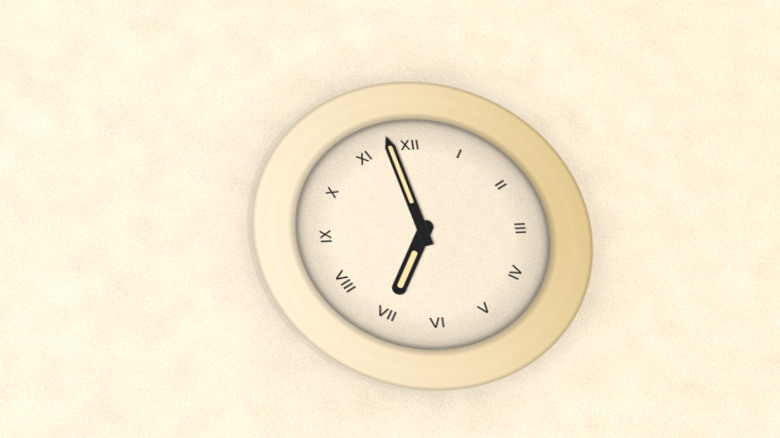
{"hour": 6, "minute": 58}
